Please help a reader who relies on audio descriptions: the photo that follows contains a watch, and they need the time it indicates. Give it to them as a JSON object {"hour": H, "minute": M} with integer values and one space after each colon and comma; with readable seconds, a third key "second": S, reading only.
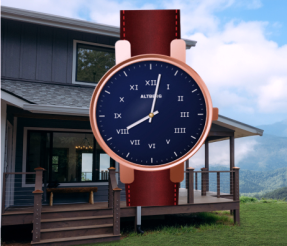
{"hour": 8, "minute": 2}
